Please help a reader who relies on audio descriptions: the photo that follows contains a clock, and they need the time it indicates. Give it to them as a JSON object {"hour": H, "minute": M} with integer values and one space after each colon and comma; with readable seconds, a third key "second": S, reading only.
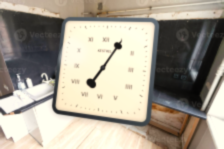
{"hour": 7, "minute": 5}
